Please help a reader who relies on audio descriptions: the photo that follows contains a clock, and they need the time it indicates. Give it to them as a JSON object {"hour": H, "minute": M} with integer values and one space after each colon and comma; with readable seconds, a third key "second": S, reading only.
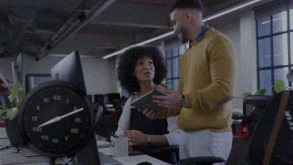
{"hour": 8, "minute": 11}
